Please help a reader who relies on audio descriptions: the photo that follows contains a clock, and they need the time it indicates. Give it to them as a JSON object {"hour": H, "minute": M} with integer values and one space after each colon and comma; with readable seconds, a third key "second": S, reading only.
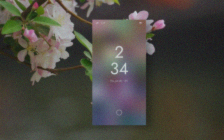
{"hour": 2, "minute": 34}
